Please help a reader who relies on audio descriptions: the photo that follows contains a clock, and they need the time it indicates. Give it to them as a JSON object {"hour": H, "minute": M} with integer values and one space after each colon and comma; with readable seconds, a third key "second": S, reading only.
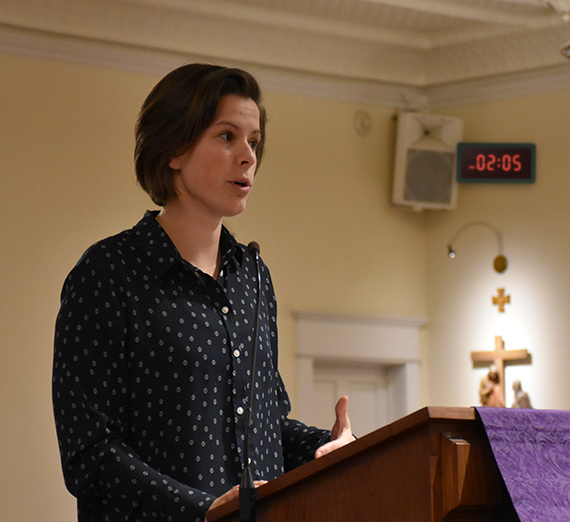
{"hour": 2, "minute": 5}
